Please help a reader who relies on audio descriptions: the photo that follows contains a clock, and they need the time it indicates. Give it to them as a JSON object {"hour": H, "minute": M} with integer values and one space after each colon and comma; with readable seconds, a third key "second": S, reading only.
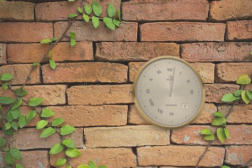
{"hour": 12, "minute": 2}
